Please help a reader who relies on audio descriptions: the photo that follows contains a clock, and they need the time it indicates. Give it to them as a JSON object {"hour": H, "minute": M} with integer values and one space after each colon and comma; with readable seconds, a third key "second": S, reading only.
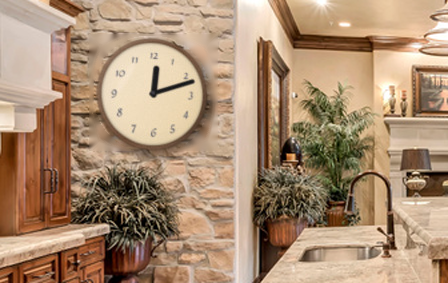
{"hour": 12, "minute": 12}
